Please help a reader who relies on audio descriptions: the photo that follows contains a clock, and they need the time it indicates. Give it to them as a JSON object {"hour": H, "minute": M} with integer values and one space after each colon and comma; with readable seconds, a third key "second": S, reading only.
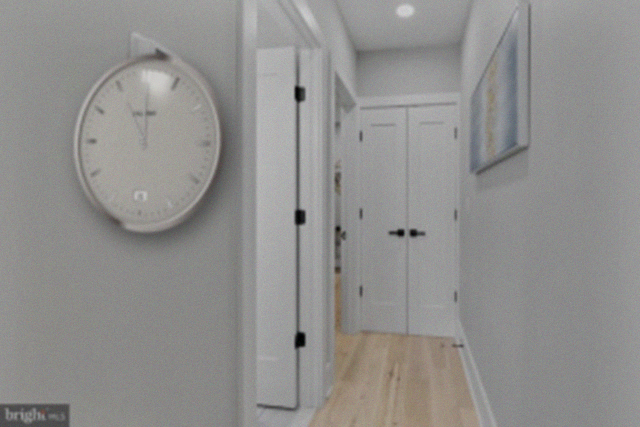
{"hour": 11, "minute": 0}
